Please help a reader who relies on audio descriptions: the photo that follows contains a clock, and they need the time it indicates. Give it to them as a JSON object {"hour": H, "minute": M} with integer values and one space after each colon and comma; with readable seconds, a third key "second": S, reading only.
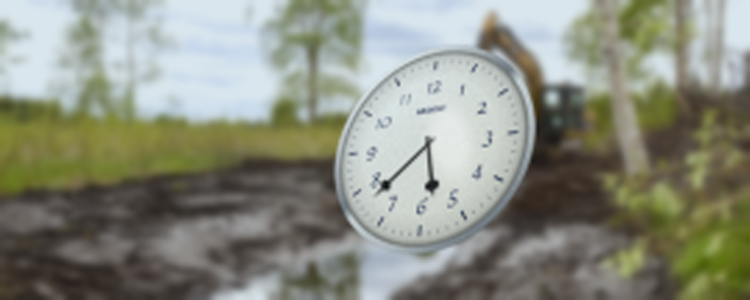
{"hour": 5, "minute": 38}
